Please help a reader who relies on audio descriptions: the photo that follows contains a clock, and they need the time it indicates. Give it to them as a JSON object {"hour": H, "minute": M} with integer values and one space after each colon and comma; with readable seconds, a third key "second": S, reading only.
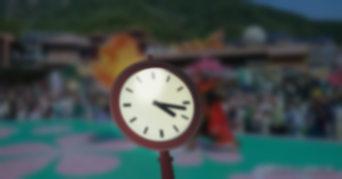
{"hour": 4, "minute": 17}
